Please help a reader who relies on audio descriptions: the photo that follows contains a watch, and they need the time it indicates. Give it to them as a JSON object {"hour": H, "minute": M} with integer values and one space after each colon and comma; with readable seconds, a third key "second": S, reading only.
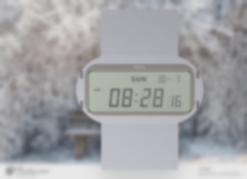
{"hour": 8, "minute": 28, "second": 16}
